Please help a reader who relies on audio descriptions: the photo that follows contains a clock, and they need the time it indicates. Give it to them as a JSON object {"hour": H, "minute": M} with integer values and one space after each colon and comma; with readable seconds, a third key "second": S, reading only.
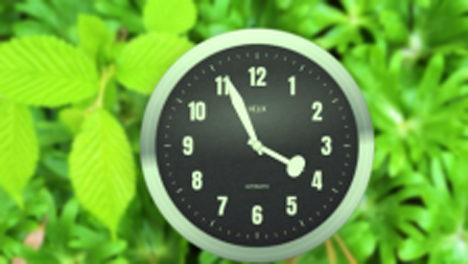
{"hour": 3, "minute": 56}
